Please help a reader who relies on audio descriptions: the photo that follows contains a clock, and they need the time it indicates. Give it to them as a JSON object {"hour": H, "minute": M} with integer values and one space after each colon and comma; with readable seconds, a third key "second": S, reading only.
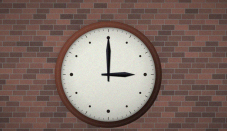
{"hour": 3, "minute": 0}
